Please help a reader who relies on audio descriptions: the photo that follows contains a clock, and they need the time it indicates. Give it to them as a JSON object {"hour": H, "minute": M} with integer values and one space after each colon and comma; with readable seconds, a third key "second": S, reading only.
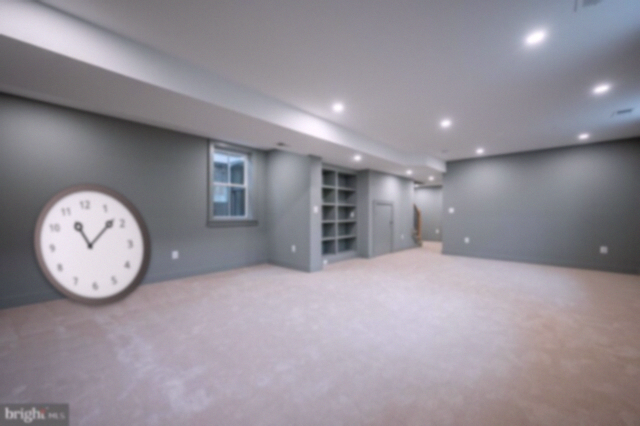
{"hour": 11, "minute": 8}
